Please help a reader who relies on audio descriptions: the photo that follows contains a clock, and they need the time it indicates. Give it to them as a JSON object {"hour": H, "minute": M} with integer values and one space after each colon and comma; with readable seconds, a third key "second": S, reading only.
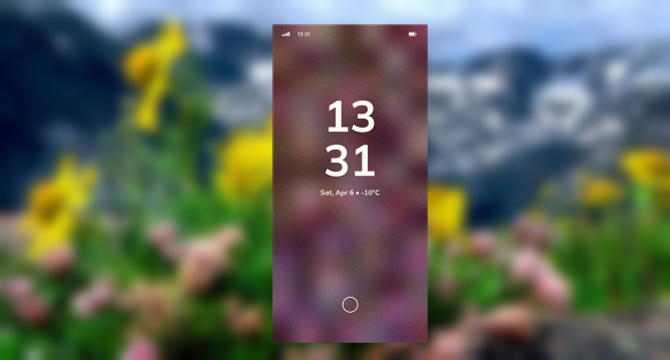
{"hour": 13, "minute": 31}
